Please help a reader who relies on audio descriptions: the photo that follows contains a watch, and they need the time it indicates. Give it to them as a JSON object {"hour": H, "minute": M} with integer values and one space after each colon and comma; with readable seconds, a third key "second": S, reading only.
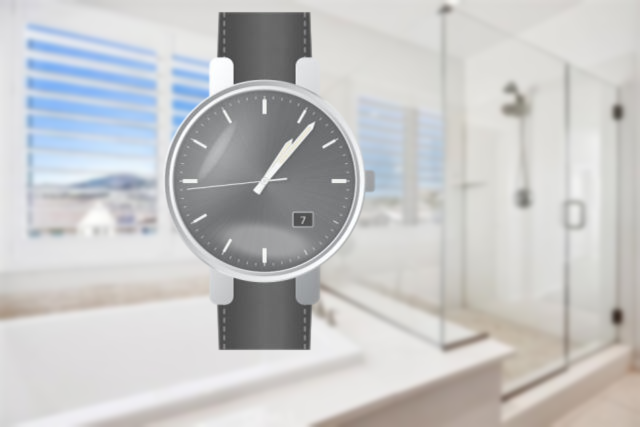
{"hour": 1, "minute": 6, "second": 44}
